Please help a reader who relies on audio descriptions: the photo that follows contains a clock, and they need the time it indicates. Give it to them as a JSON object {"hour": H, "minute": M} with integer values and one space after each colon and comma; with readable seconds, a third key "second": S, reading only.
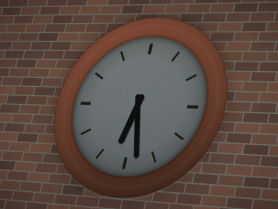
{"hour": 6, "minute": 28}
